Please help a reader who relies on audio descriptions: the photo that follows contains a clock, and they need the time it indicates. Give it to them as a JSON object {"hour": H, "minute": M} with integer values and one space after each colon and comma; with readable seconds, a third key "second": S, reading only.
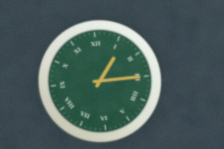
{"hour": 1, "minute": 15}
